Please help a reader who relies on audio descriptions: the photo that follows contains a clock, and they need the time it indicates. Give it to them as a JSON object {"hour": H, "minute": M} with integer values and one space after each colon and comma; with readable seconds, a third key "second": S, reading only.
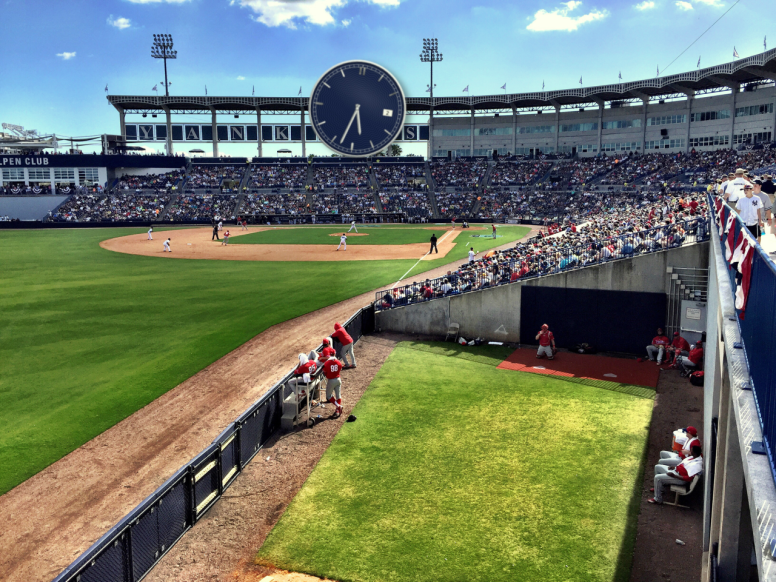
{"hour": 5, "minute": 33}
